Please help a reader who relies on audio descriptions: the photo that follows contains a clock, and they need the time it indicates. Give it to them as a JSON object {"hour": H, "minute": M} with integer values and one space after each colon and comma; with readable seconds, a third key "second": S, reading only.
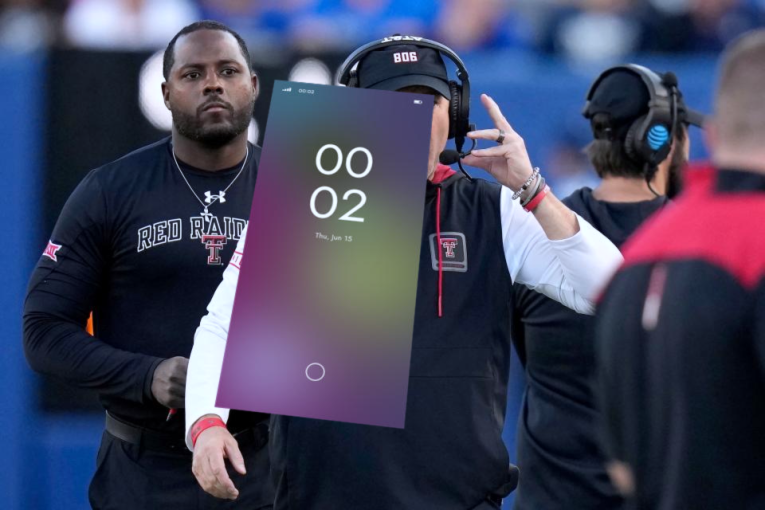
{"hour": 0, "minute": 2}
